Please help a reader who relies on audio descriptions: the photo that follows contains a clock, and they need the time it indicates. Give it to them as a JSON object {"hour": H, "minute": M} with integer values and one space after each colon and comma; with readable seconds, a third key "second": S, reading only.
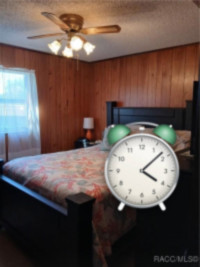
{"hour": 4, "minute": 8}
